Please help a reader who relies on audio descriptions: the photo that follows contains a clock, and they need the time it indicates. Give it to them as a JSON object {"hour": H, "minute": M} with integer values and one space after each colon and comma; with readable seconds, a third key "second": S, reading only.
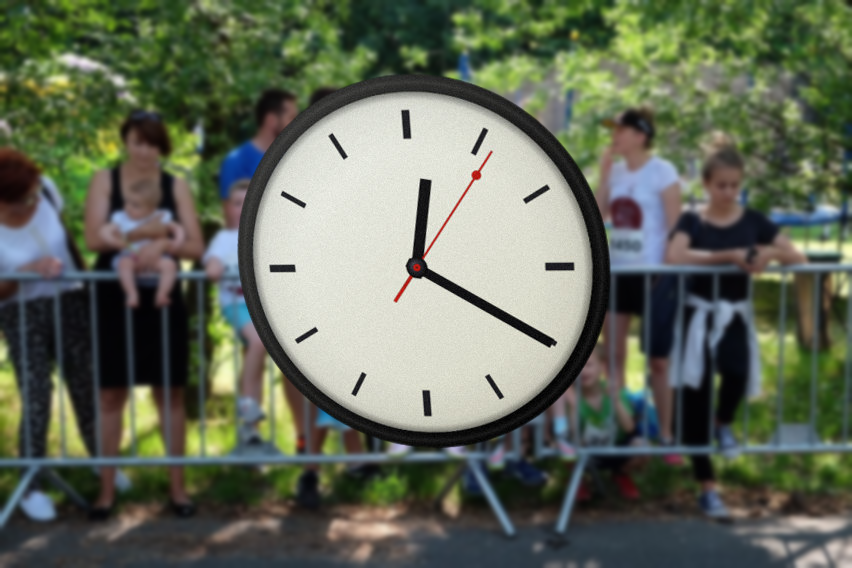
{"hour": 12, "minute": 20, "second": 6}
